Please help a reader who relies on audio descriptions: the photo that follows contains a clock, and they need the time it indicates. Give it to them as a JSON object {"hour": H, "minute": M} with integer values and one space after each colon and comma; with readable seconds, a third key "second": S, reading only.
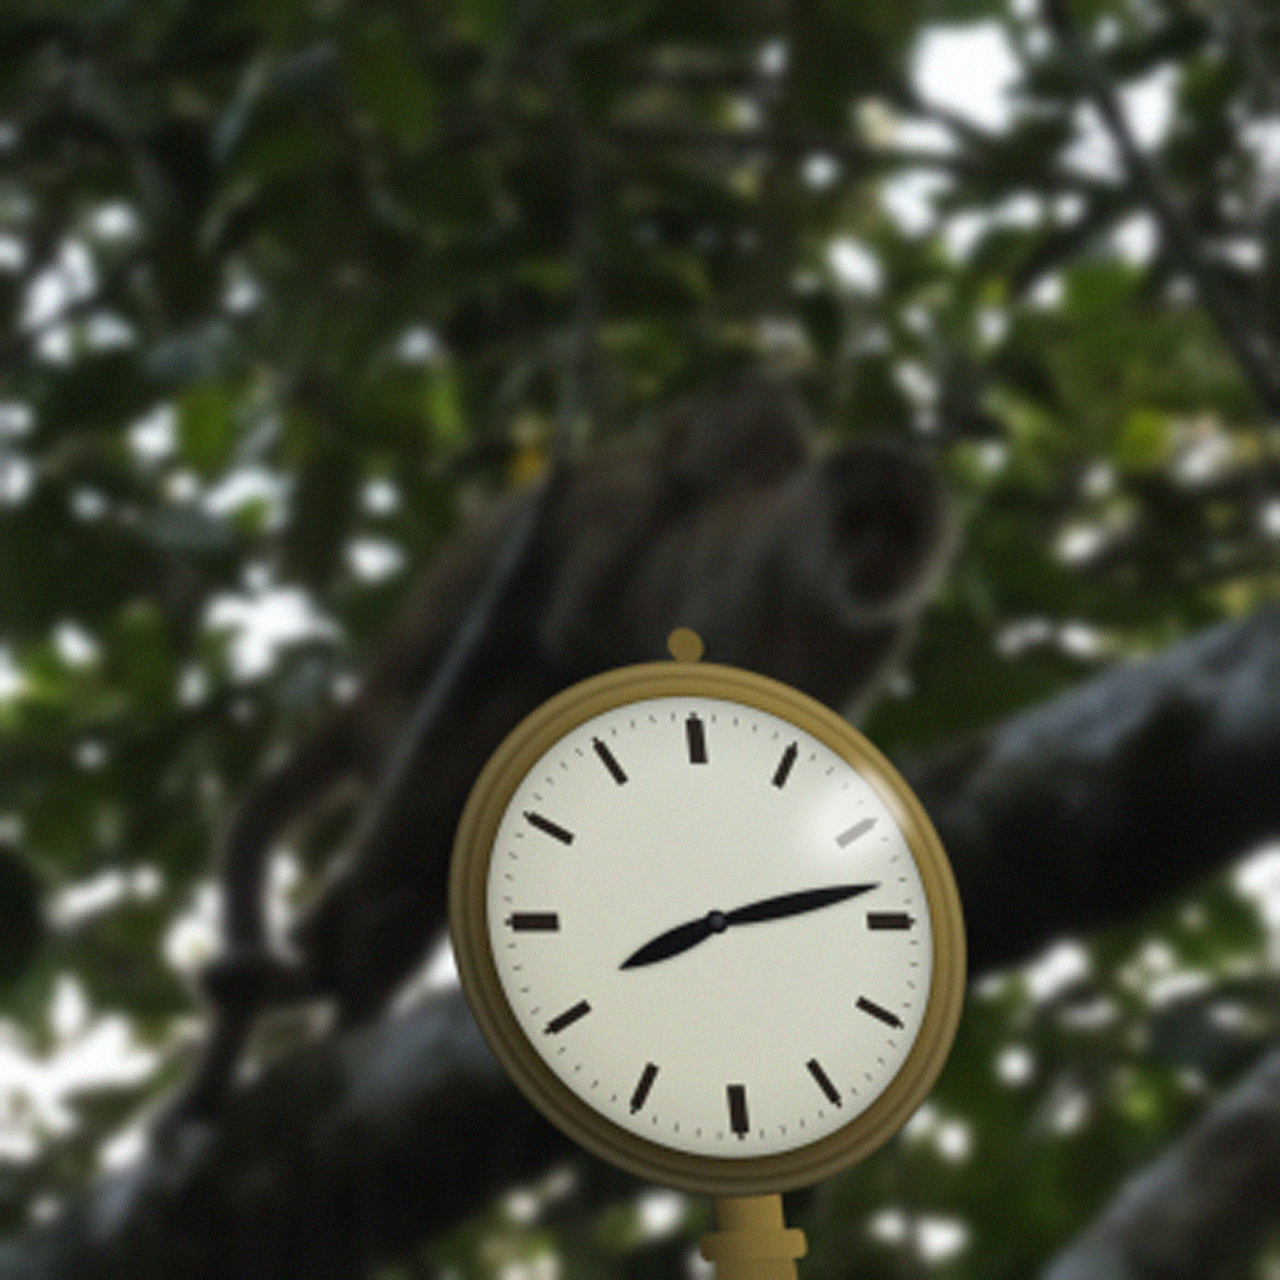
{"hour": 8, "minute": 13}
